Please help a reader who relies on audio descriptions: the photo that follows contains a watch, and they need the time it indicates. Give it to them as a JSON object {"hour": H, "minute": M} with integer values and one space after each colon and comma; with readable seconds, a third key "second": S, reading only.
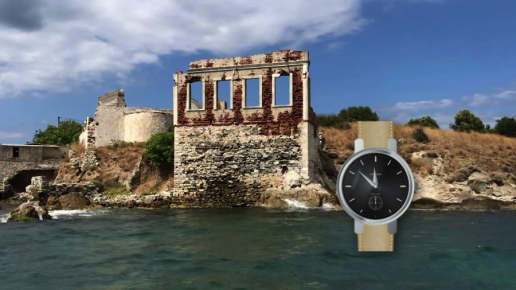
{"hour": 11, "minute": 52}
